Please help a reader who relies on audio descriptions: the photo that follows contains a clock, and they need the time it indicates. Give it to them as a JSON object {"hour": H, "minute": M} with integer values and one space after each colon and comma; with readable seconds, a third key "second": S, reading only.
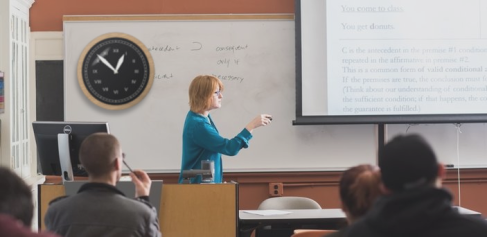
{"hour": 12, "minute": 52}
